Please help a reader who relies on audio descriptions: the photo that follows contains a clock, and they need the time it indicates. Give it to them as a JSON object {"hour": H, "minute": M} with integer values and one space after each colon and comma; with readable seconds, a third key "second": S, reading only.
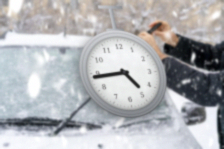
{"hour": 4, "minute": 44}
